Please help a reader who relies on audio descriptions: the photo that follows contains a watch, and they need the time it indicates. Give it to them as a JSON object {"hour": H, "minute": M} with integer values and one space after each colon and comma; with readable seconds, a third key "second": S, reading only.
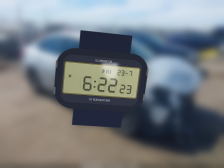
{"hour": 6, "minute": 22, "second": 23}
